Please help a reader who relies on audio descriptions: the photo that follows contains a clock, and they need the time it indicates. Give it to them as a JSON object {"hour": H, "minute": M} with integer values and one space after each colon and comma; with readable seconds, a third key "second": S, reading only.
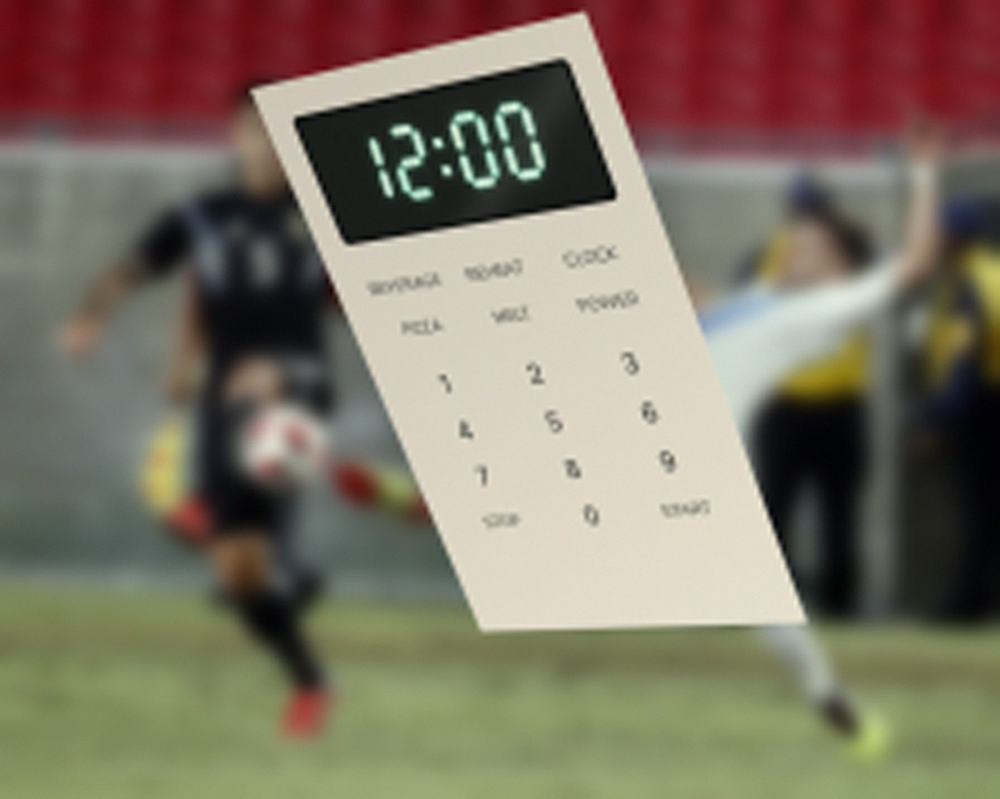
{"hour": 12, "minute": 0}
